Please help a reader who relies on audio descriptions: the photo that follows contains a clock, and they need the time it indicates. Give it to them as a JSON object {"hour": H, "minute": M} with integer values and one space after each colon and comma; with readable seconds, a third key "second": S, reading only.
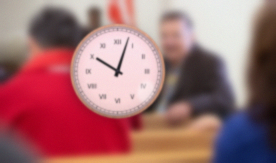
{"hour": 10, "minute": 3}
